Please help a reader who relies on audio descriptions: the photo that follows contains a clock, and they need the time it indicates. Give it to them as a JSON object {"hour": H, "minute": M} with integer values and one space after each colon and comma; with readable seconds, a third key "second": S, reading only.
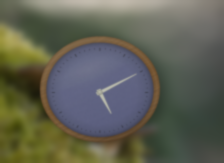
{"hour": 5, "minute": 10}
